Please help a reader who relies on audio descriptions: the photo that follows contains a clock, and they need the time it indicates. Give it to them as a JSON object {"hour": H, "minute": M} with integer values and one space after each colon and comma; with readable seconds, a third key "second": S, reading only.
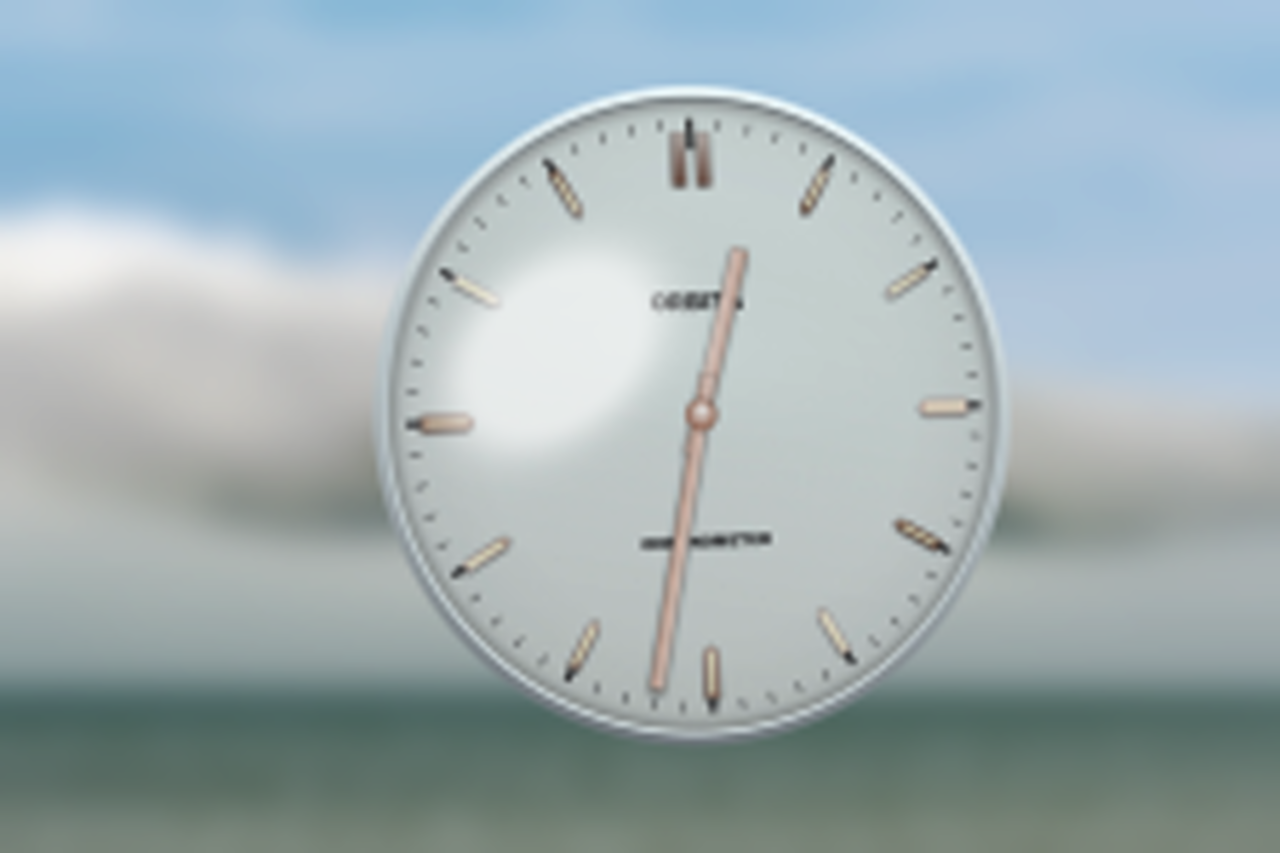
{"hour": 12, "minute": 32}
